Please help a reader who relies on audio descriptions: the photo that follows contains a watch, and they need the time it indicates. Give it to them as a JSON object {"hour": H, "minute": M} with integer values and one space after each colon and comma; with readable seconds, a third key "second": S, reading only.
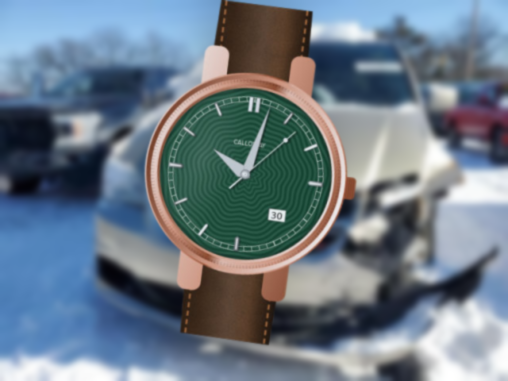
{"hour": 10, "minute": 2, "second": 7}
